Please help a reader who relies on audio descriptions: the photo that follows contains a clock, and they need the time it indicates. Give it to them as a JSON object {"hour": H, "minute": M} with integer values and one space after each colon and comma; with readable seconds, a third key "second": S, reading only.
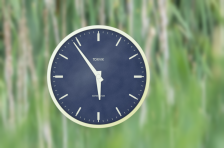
{"hour": 5, "minute": 54}
